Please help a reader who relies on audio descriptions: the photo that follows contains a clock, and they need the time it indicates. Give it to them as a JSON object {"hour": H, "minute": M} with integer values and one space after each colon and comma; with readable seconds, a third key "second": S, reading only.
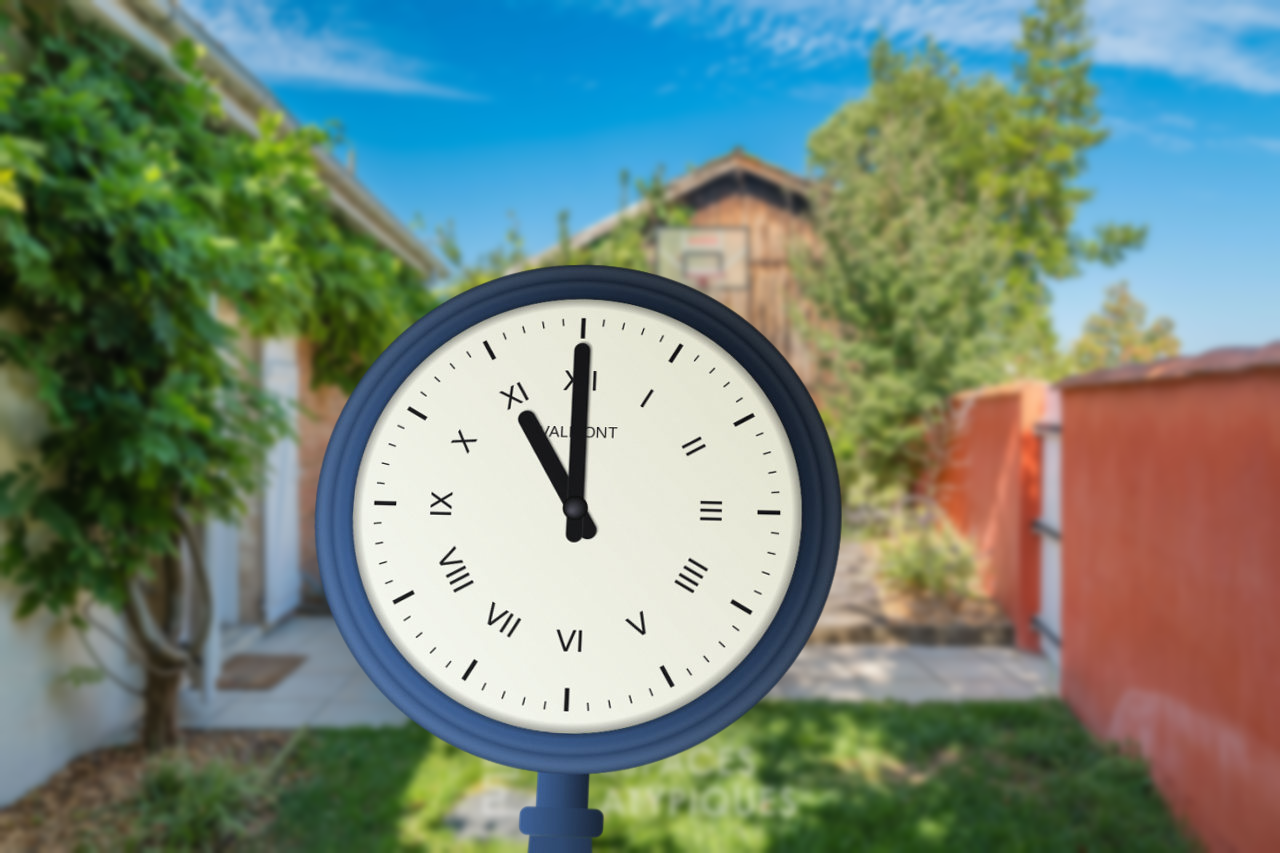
{"hour": 11, "minute": 0}
